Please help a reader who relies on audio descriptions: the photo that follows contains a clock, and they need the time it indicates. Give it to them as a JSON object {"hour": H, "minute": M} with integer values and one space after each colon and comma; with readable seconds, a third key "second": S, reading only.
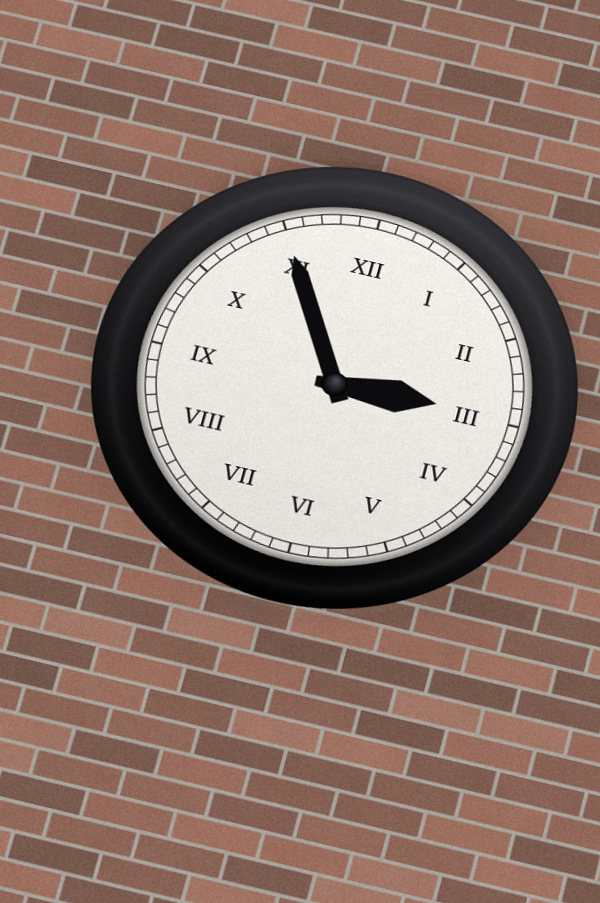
{"hour": 2, "minute": 55}
